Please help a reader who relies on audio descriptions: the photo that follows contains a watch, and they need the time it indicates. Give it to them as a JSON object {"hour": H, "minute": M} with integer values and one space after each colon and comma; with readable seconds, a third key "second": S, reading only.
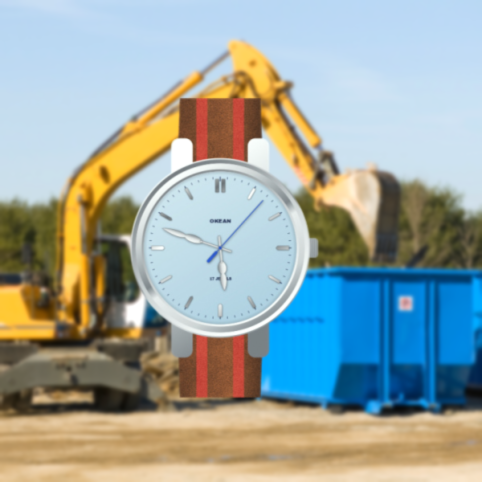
{"hour": 5, "minute": 48, "second": 7}
